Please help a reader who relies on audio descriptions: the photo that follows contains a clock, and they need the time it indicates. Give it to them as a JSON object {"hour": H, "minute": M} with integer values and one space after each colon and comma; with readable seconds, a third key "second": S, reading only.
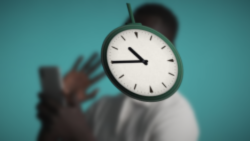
{"hour": 10, "minute": 45}
